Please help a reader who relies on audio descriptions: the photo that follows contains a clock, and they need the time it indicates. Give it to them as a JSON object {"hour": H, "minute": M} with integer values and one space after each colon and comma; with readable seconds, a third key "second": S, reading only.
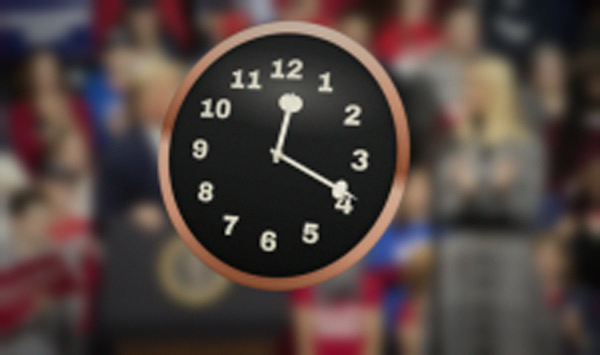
{"hour": 12, "minute": 19}
